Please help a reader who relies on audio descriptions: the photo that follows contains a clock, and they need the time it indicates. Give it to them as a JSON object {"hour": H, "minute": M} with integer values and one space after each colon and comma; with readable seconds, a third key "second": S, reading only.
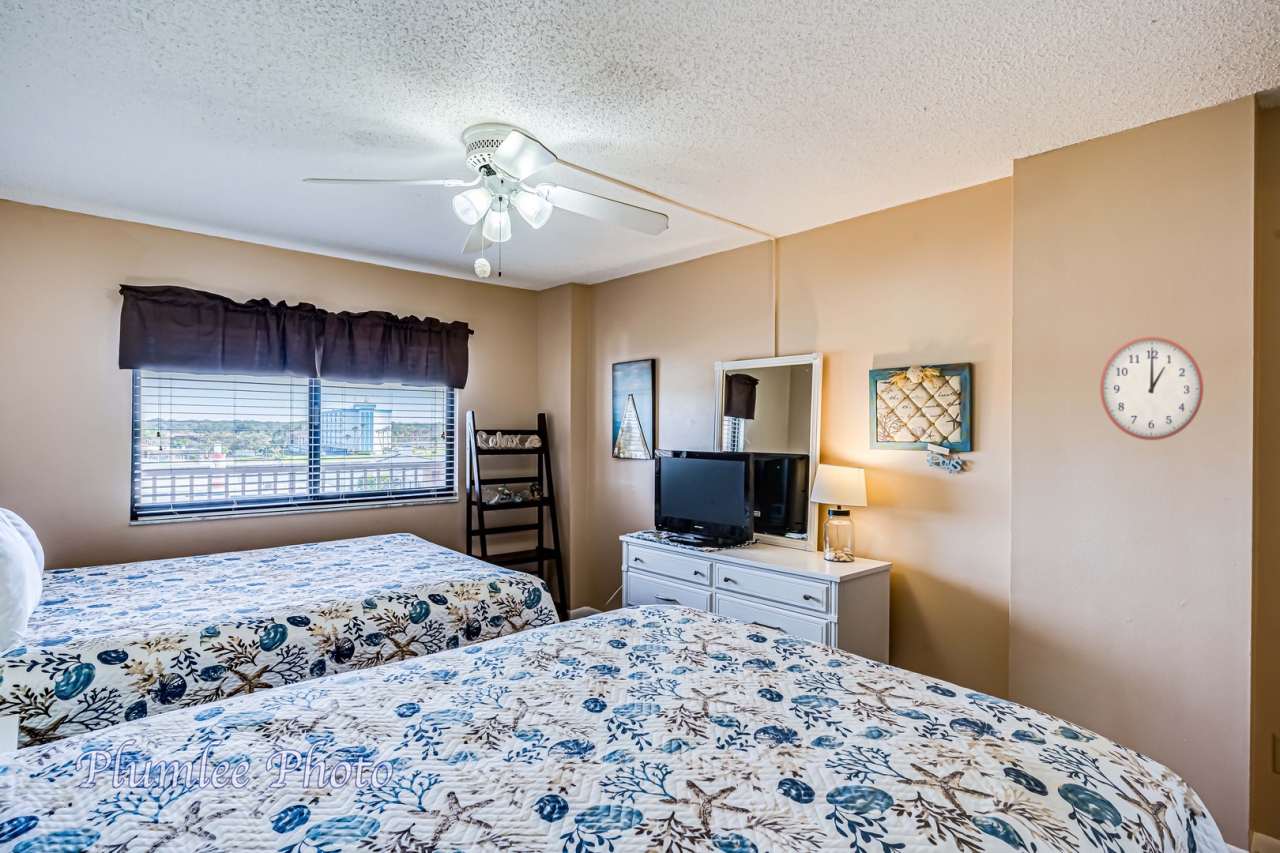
{"hour": 1, "minute": 0}
